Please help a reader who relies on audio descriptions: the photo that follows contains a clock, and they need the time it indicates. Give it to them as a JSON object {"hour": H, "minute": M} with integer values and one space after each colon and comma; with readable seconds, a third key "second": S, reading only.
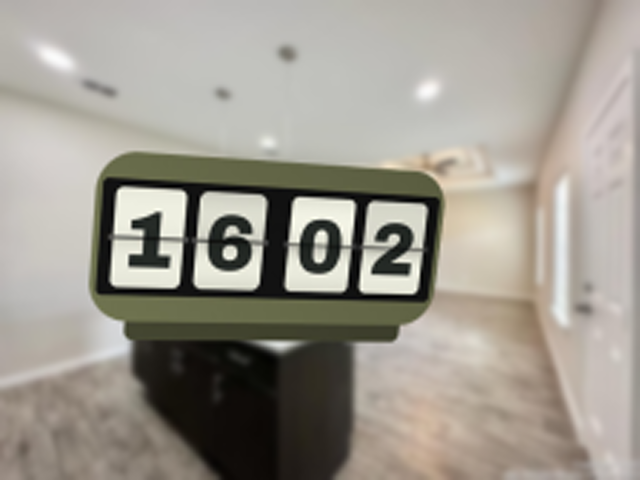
{"hour": 16, "minute": 2}
